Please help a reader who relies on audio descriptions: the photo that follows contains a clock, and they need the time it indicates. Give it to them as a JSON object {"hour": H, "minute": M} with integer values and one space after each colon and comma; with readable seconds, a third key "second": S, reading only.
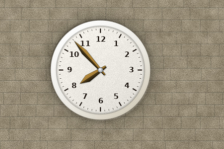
{"hour": 7, "minute": 53}
